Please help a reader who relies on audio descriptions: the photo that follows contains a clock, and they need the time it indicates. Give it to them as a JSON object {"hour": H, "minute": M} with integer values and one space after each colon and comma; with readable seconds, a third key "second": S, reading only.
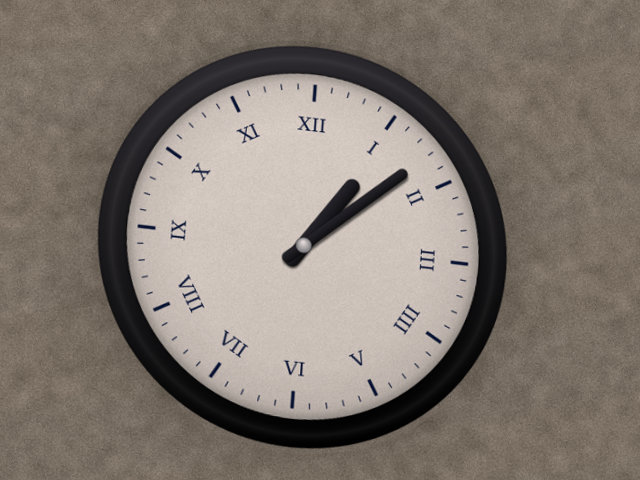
{"hour": 1, "minute": 8}
